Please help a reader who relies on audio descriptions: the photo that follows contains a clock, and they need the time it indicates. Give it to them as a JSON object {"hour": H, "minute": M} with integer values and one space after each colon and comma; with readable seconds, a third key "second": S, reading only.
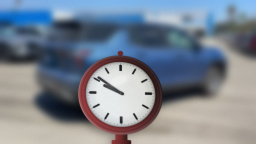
{"hour": 9, "minute": 51}
